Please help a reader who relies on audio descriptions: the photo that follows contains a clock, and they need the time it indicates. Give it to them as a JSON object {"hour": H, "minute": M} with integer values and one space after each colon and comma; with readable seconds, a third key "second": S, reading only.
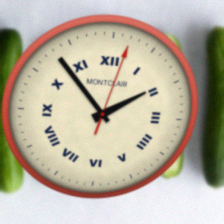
{"hour": 1, "minute": 53, "second": 2}
